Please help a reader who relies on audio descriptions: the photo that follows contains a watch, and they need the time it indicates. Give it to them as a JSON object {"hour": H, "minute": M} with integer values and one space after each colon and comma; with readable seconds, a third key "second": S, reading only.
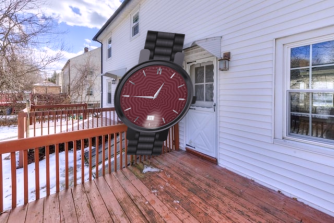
{"hour": 12, "minute": 45}
